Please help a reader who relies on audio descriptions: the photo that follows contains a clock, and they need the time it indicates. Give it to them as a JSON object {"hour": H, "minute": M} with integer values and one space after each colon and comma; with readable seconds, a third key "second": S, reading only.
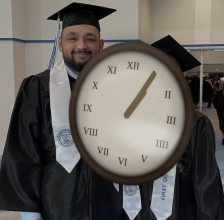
{"hour": 1, "minute": 5}
